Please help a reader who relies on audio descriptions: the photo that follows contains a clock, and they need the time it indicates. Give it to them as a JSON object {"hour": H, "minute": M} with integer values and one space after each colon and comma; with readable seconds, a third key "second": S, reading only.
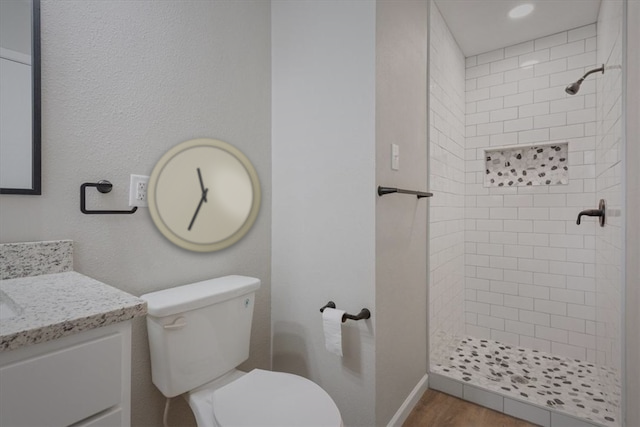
{"hour": 11, "minute": 34}
